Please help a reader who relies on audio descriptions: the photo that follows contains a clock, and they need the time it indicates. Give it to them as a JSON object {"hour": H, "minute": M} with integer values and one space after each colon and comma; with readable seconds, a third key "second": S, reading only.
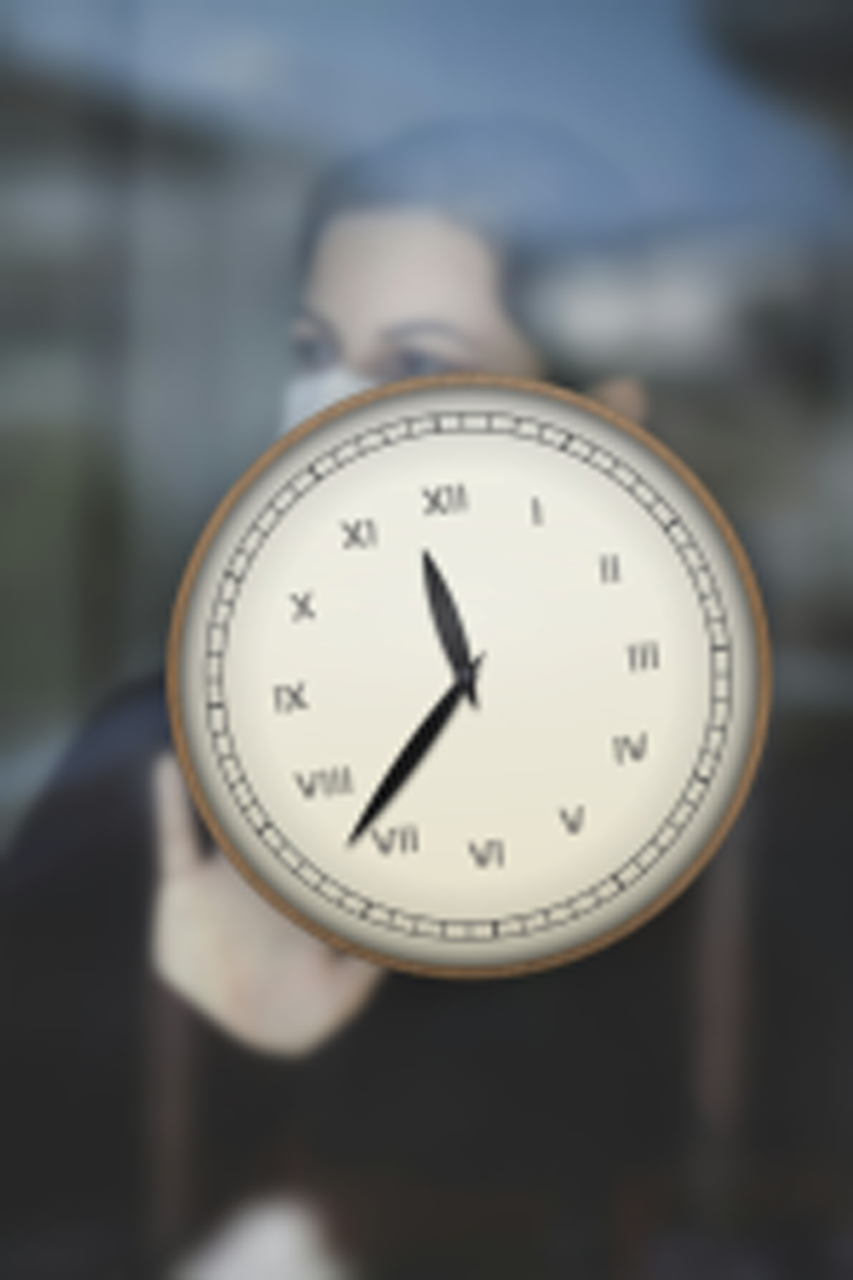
{"hour": 11, "minute": 37}
